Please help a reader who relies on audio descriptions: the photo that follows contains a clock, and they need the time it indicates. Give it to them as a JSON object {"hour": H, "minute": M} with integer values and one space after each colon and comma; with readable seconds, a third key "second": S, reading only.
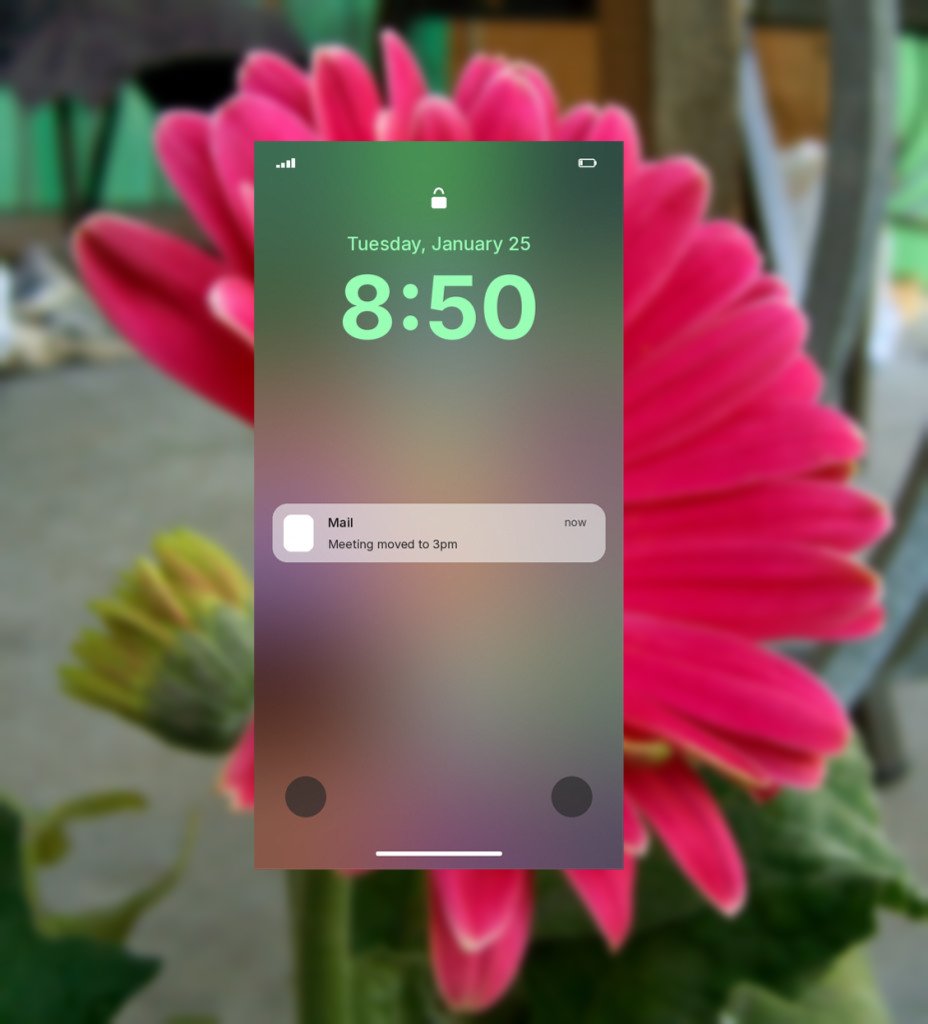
{"hour": 8, "minute": 50}
